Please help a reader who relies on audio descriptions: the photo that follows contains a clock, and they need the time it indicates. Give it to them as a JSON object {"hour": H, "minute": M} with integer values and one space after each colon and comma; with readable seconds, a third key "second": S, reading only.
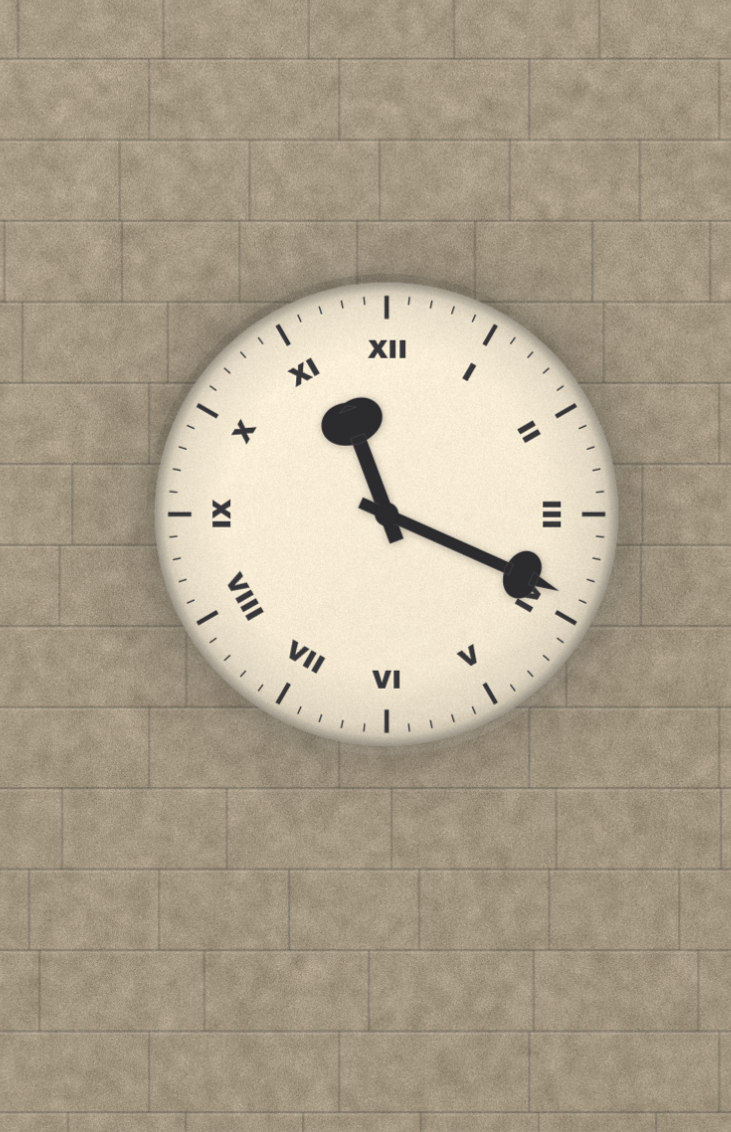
{"hour": 11, "minute": 19}
